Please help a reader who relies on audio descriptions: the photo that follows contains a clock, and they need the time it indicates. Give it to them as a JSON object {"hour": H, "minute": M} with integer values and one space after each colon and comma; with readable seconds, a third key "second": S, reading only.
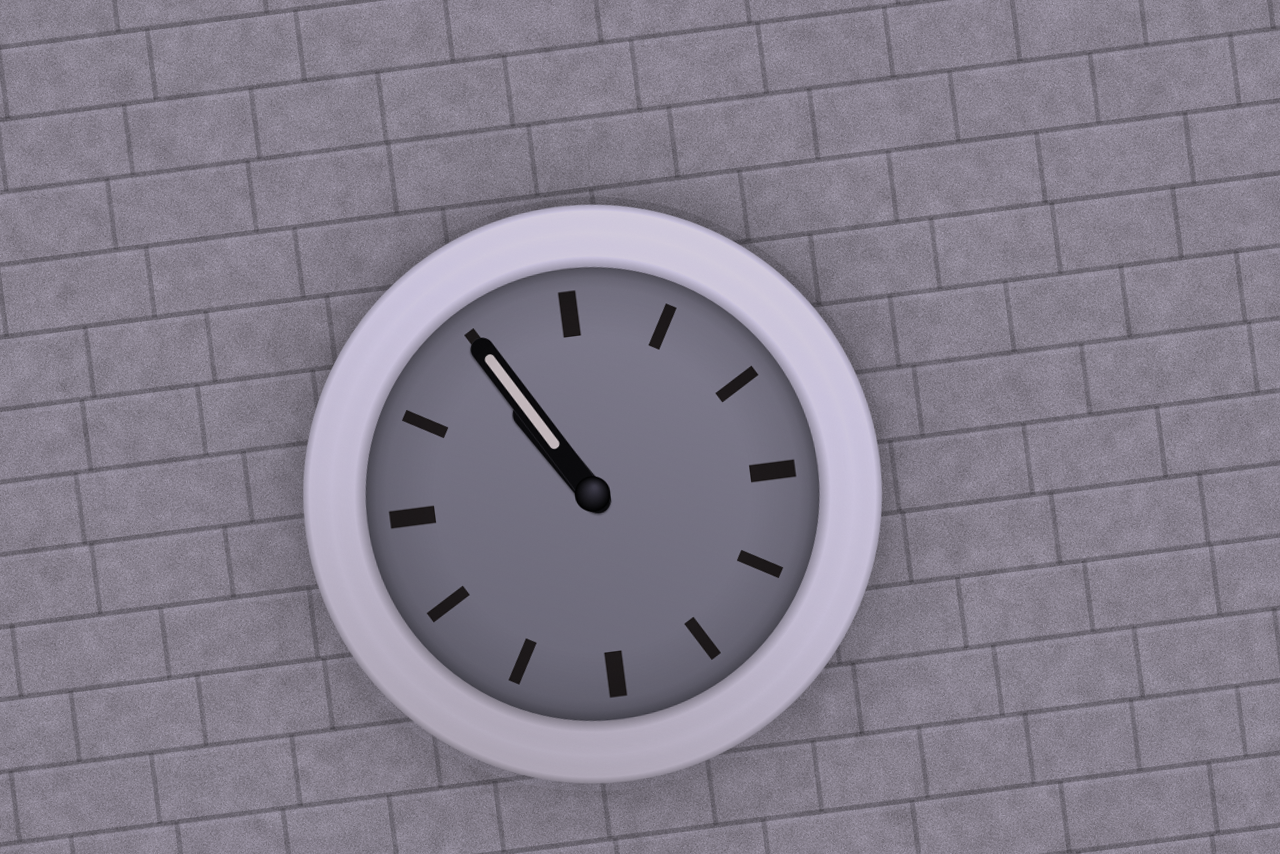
{"hour": 10, "minute": 55}
